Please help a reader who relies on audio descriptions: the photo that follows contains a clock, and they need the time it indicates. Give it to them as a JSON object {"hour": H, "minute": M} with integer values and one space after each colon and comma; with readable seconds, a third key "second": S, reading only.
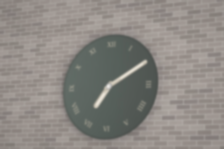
{"hour": 7, "minute": 10}
